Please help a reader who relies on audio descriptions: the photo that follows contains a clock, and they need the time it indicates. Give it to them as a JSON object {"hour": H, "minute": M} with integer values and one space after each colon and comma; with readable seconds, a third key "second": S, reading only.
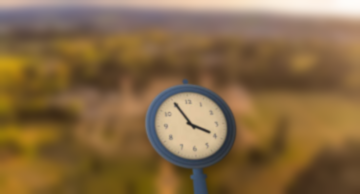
{"hour": 3, "minute": 55}
